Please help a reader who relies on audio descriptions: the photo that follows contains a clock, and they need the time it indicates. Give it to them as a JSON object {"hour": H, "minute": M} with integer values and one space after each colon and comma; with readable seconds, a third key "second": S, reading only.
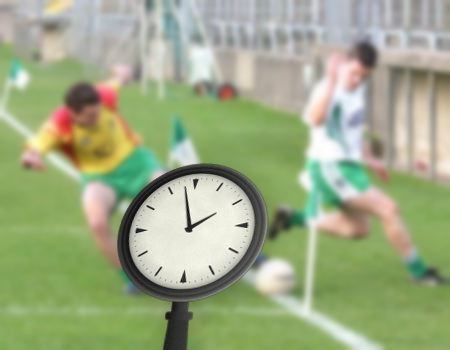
{"hour": 1, "minute": 58}
